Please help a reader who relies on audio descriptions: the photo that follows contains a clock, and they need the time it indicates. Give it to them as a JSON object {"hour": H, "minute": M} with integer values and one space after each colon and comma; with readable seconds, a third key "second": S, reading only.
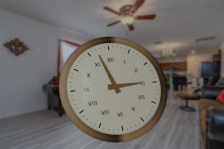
{"hour": 2, "minute": 57}
